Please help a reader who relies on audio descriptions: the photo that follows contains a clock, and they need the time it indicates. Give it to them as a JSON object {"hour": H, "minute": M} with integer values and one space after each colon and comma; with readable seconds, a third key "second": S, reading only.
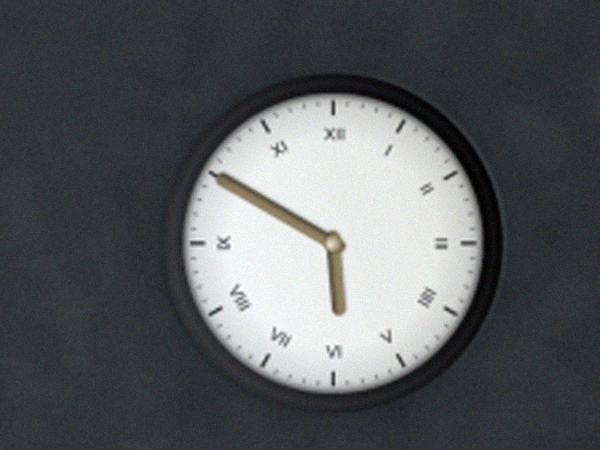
{"hour": 5, "minute": 50}
